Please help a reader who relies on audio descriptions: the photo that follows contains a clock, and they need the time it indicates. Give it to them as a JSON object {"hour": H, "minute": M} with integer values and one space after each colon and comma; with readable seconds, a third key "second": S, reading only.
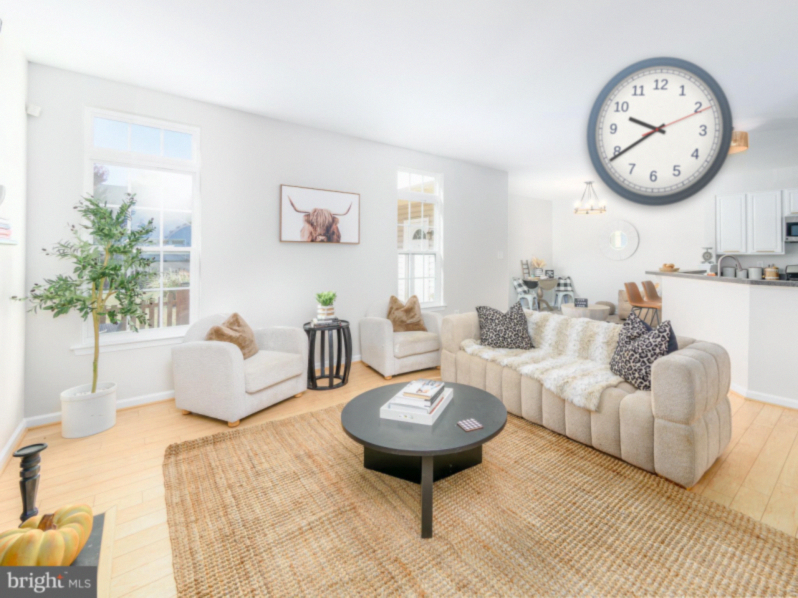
{"hour": 9, "minute": 39, "second": 11}
